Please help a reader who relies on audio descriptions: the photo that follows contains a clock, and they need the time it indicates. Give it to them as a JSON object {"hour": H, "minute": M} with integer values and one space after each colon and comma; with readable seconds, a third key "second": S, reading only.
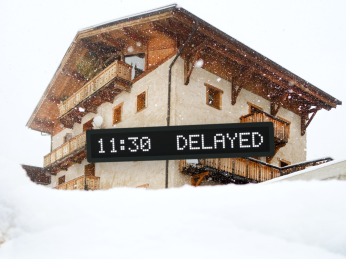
{"hour": 11, "minute": 30}
